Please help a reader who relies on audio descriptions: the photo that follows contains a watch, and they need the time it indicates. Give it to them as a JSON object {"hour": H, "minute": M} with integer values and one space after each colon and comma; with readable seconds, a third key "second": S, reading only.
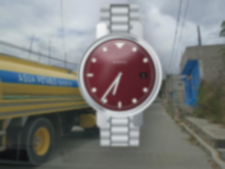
{"hour": 6, "minute": 36}
